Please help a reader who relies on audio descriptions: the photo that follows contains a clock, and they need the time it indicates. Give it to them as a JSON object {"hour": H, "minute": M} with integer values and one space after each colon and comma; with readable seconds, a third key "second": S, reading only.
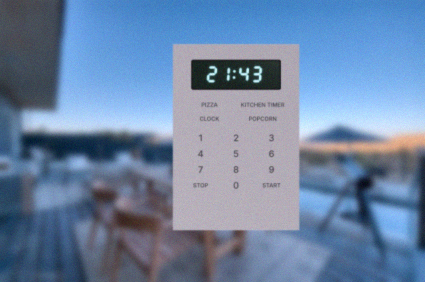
{"hour": 21, "minute": 43}
